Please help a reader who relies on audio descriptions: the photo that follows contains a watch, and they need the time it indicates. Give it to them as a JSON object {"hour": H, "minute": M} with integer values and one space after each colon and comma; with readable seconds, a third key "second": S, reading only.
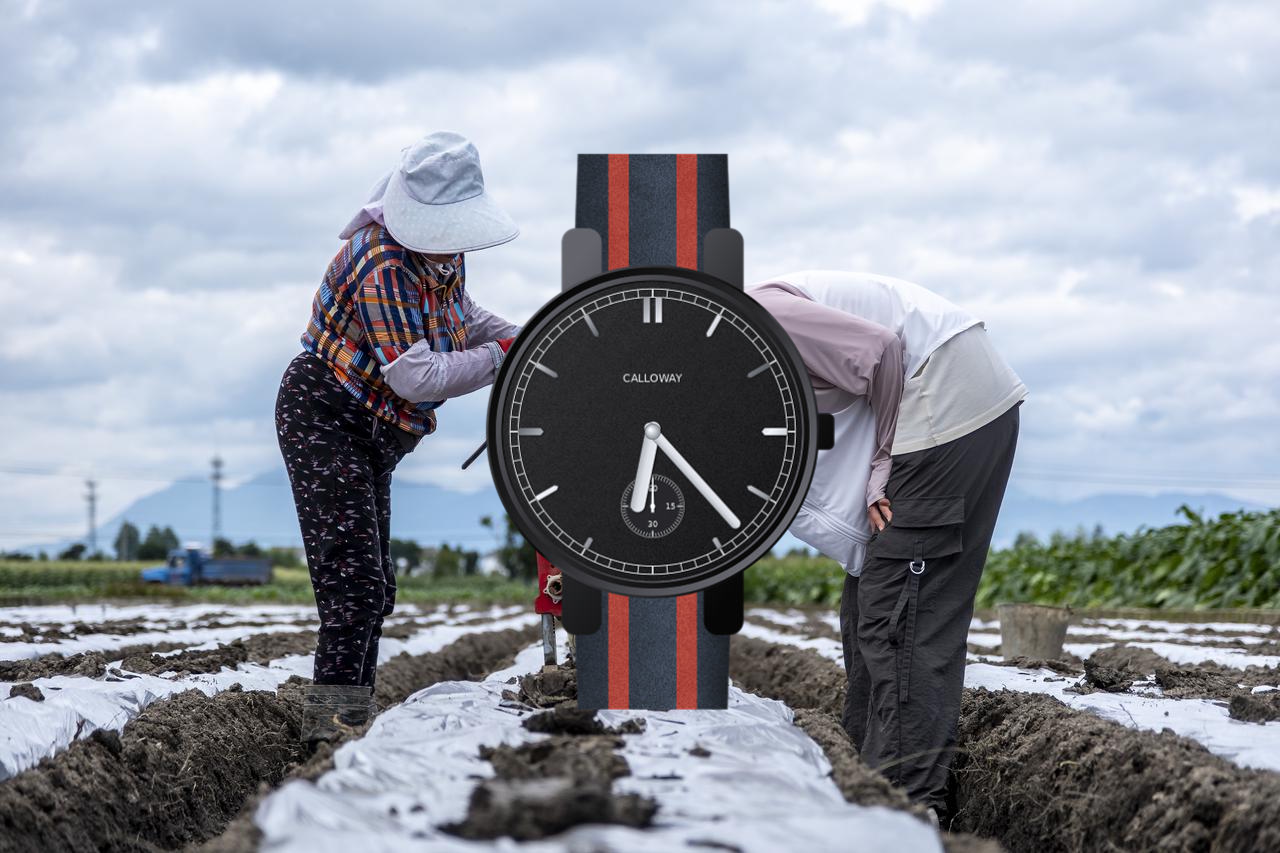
{"hour": 6, "minute": 23}
